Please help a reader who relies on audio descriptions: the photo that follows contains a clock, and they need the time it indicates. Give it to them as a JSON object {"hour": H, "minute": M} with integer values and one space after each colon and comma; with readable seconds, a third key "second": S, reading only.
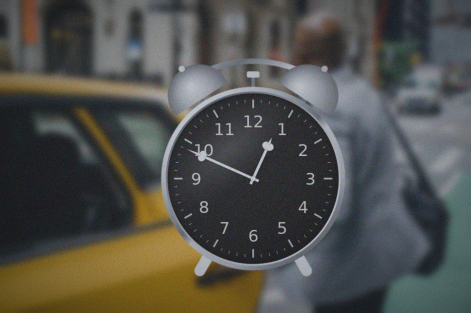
{"hour": 12, "minute": 49}
